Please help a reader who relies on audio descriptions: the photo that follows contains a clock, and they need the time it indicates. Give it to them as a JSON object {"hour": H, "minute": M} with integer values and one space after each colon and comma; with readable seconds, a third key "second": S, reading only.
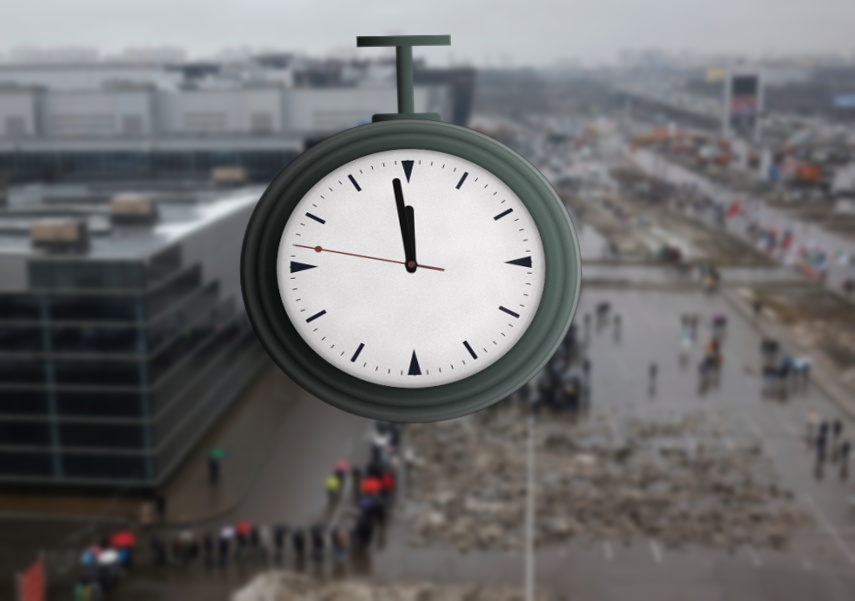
{"hour": 11, "minute": 58, "second": 47}
